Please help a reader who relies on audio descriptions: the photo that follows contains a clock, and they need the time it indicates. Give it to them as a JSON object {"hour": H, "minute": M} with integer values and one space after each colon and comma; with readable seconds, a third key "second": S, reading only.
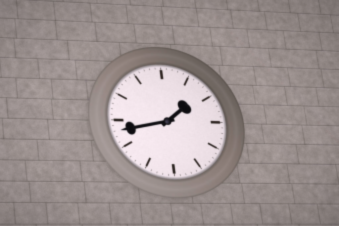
{"hour": 1, "minute": 43}
